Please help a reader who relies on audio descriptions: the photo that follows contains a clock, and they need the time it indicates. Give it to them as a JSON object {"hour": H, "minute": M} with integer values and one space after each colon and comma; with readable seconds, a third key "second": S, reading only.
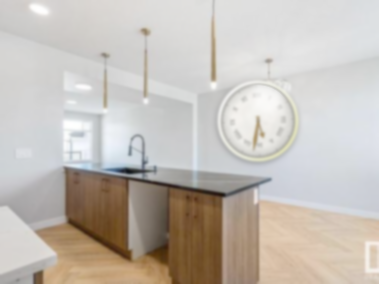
{"hour": 5, "minute": 32}
